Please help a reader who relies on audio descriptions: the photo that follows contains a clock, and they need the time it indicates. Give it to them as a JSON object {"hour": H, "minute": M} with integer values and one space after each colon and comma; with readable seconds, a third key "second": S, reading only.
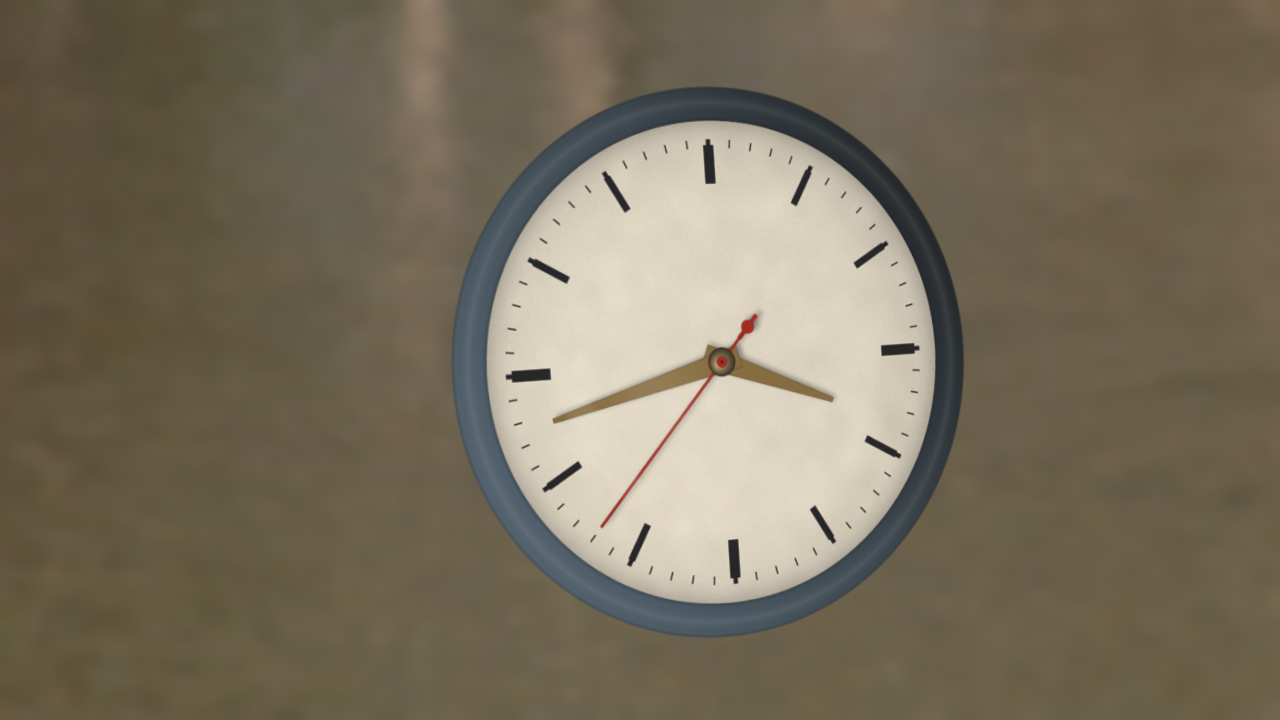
{"hour": 3, "minute": 42, "second": 37}
